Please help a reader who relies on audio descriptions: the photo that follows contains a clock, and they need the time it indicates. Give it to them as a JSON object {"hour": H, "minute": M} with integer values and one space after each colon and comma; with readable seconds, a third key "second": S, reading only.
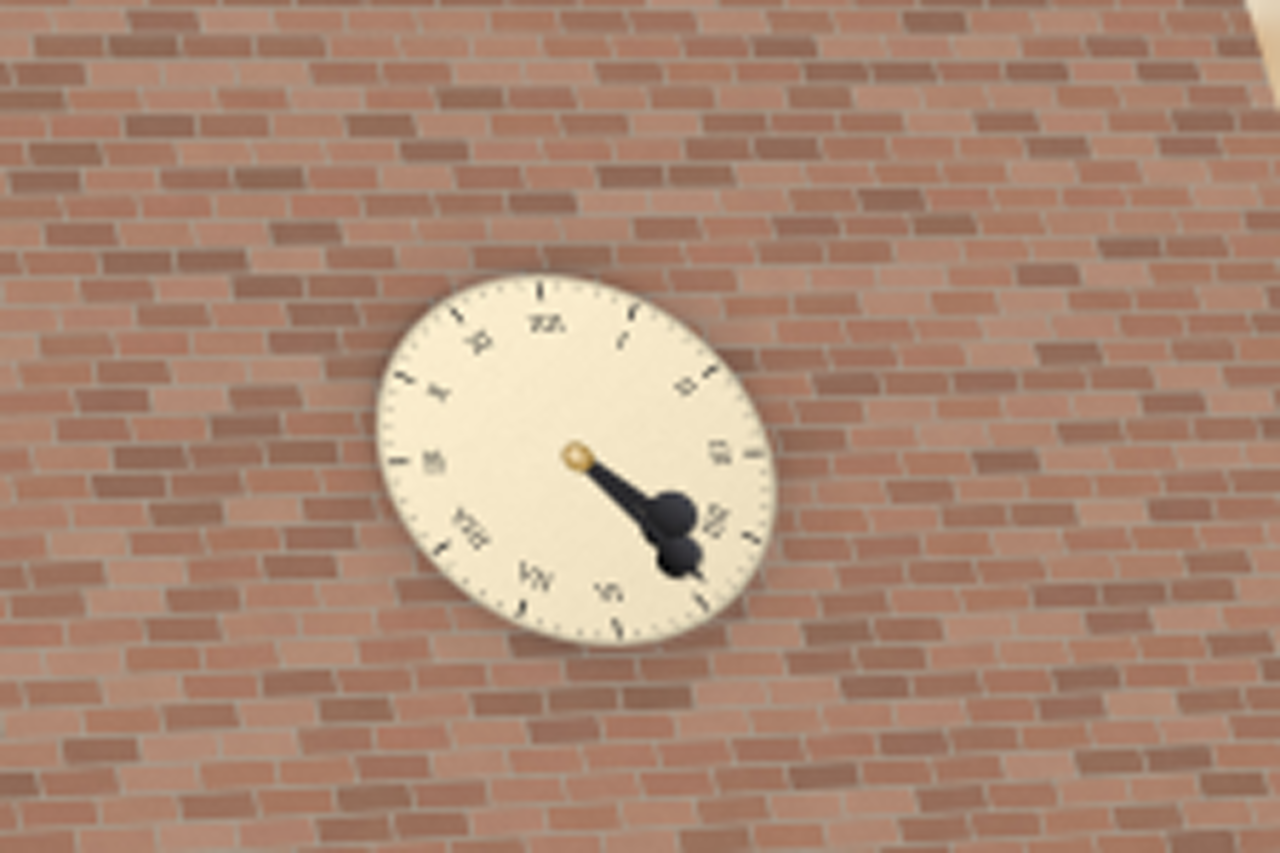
{"hour": 4, "minute": 24}
